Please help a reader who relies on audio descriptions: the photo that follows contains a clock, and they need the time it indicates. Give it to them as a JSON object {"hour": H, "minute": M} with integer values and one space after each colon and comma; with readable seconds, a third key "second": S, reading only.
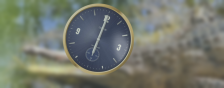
{"hour": 6, "minute": 0}
